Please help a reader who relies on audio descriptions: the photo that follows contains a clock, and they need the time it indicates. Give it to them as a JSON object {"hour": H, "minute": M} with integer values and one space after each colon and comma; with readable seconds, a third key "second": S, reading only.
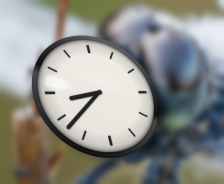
{"hour": 8, "minute": 38}
